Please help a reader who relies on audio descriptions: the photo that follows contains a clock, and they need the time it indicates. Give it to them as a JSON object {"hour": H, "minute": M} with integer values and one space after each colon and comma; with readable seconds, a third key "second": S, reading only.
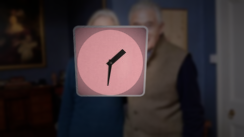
{"hour": 1, "minute": 31}
